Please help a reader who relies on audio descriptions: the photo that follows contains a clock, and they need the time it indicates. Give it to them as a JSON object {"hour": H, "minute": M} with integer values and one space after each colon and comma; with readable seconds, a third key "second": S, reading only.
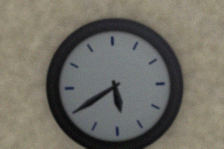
{"hour": 5, "minute": 40}
